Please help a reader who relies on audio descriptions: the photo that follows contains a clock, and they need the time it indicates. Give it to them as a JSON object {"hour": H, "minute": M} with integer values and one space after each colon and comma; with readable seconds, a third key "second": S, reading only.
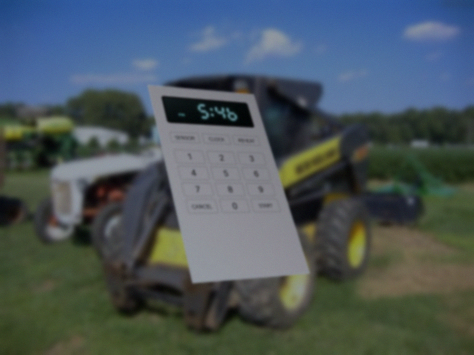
{"hour": 5, "minute": 46}
